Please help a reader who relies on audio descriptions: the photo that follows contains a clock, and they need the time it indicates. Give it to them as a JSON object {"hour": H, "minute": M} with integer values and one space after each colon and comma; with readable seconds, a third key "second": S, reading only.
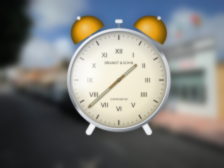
{"hour": 1, "minute": 38}
